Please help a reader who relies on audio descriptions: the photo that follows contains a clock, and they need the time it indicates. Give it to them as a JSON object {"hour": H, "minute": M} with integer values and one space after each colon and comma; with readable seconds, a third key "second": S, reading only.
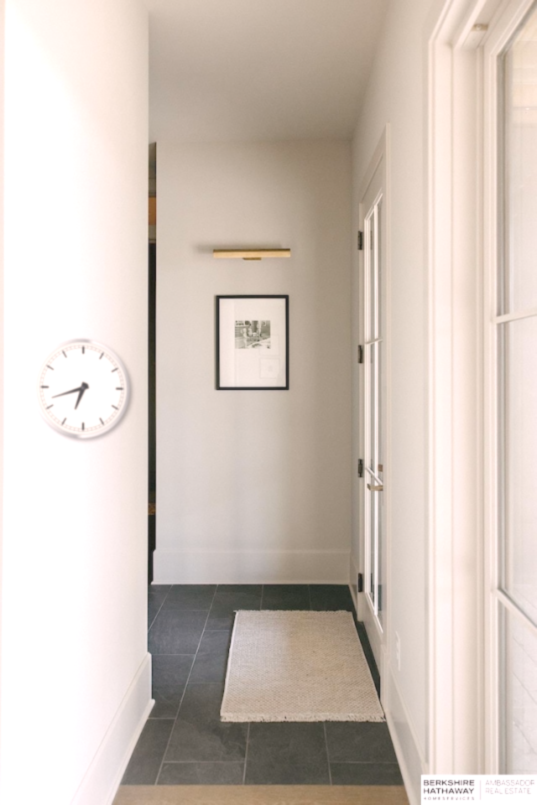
{"hour": 6, "minute": 42}
